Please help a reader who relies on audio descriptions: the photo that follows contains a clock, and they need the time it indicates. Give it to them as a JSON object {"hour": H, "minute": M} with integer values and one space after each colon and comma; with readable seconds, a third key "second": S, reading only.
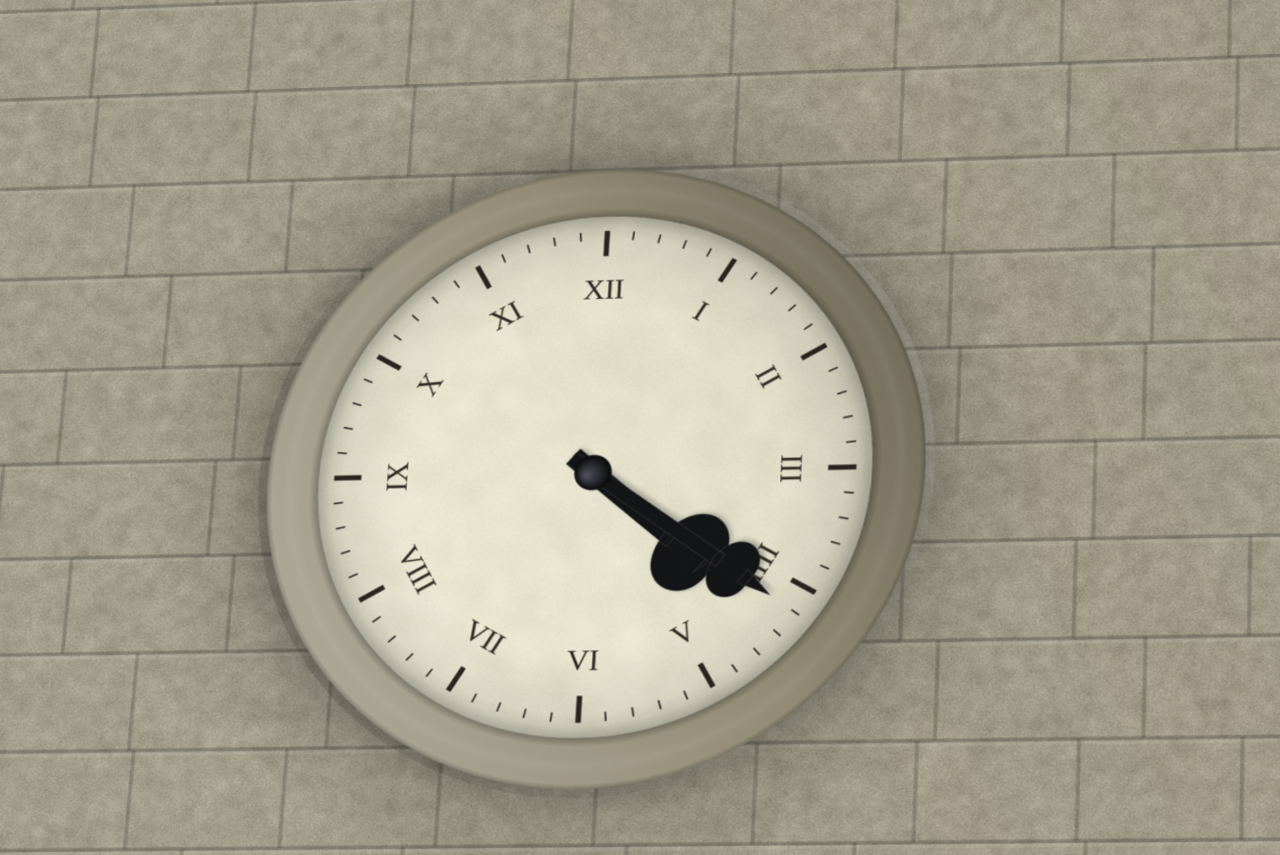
{"hour": 4, "minute": 21}
